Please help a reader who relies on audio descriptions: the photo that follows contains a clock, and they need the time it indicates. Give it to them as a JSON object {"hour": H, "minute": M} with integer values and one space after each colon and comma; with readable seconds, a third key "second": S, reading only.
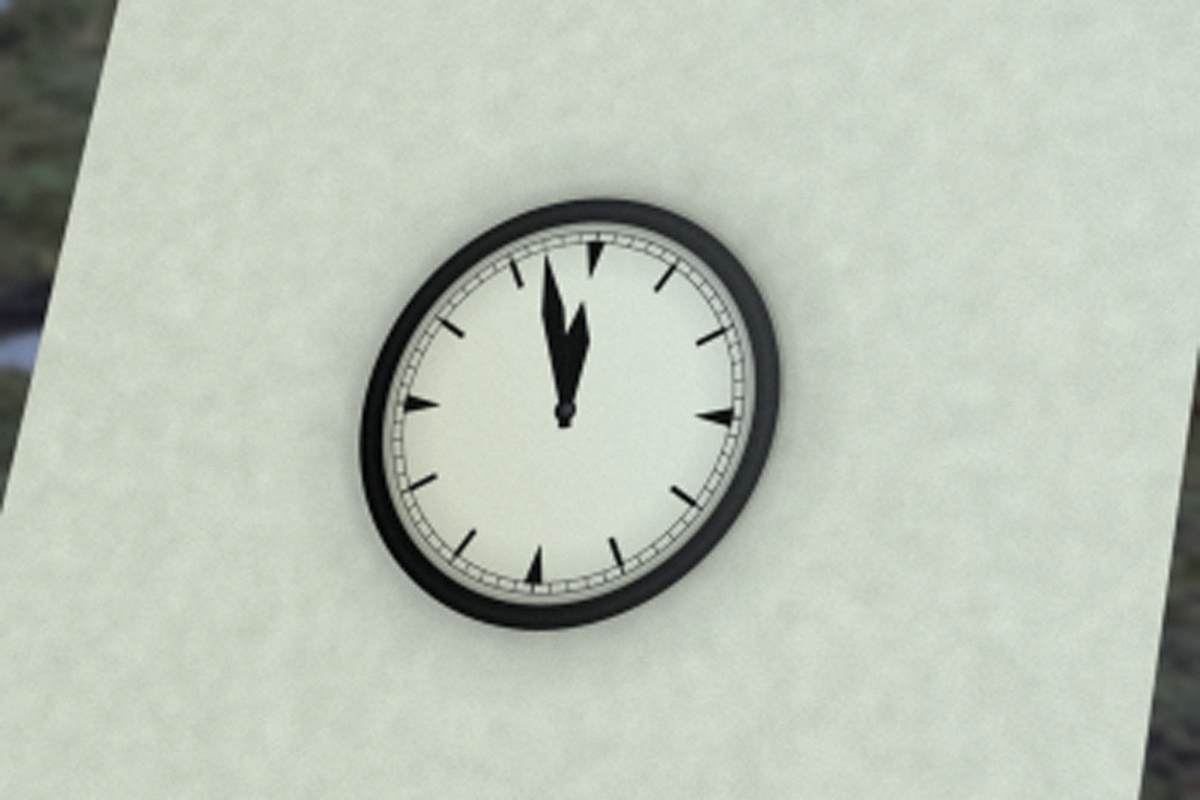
{"hour": 11, "minute": 57}
